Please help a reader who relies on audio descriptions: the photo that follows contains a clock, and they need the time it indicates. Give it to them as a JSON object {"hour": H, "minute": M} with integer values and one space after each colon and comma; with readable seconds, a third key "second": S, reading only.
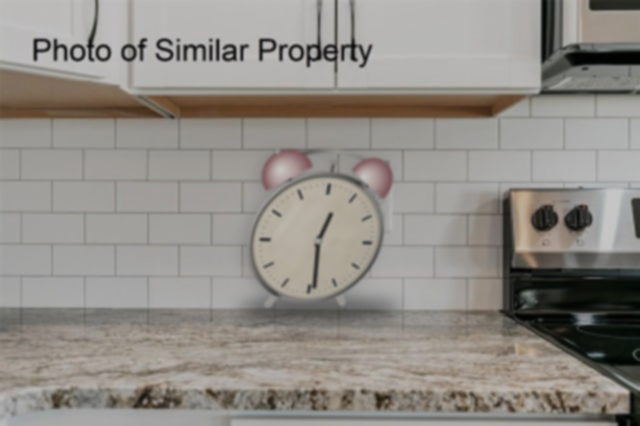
{"hour": 12, "minute": 29}
